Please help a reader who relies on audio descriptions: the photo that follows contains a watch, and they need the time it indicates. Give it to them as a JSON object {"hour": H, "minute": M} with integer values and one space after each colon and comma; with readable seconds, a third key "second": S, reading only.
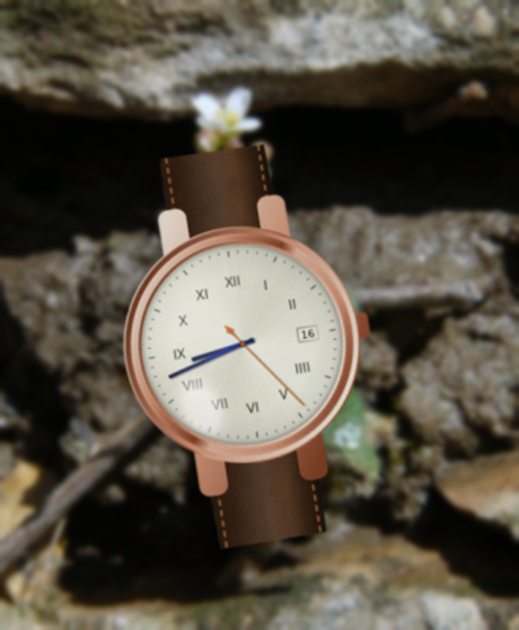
{"hour": 8, "minute": 42, "second": 24}
